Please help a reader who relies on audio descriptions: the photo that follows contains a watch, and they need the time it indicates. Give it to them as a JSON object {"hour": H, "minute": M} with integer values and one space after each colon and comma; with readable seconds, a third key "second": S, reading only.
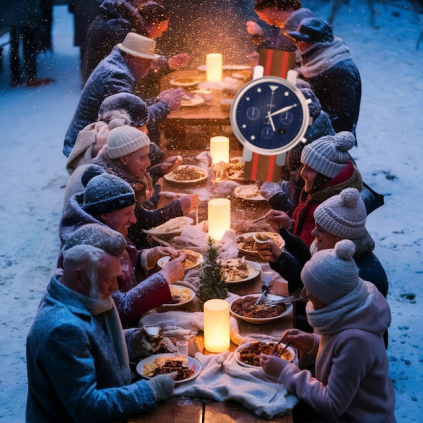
{"hour": 5, "minute": 10}
